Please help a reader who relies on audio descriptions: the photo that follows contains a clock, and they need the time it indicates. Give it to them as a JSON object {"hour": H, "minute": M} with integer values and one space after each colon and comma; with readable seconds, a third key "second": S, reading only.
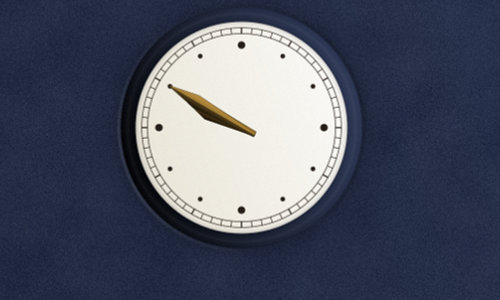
{"hour": 9, "minute": 50}
